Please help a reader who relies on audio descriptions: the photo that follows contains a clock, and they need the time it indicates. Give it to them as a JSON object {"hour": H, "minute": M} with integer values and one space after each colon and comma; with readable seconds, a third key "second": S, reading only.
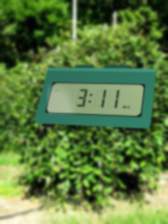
{"hour": 3, "minute": 11}
